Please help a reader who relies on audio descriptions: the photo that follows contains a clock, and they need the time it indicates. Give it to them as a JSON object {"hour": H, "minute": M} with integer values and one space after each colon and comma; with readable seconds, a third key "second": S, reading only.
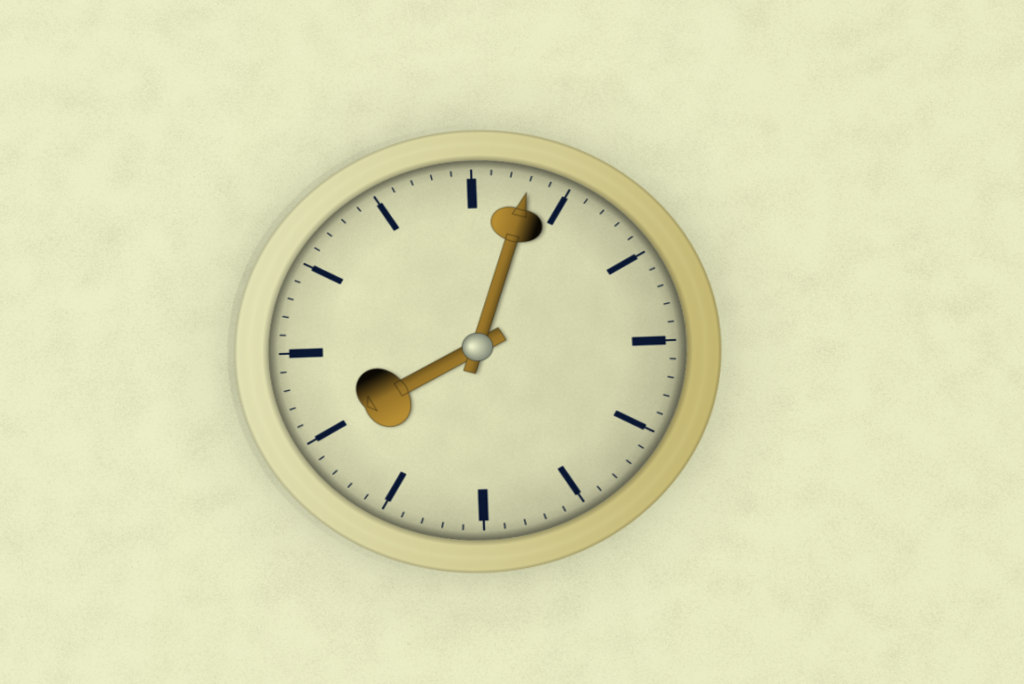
{"hour": 8, "minute": 3}
